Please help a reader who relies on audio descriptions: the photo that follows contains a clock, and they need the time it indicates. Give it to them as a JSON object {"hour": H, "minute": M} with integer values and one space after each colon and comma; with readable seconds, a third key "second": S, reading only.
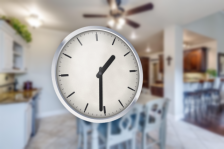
{"hour": 1, "minute": 31}
